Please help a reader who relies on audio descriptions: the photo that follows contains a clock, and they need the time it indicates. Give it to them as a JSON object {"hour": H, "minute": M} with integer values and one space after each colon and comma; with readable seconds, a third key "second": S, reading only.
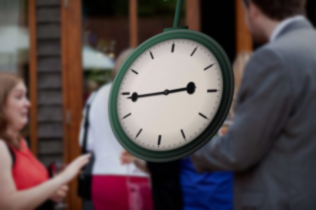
{"hour": 2, "minute": 44}
